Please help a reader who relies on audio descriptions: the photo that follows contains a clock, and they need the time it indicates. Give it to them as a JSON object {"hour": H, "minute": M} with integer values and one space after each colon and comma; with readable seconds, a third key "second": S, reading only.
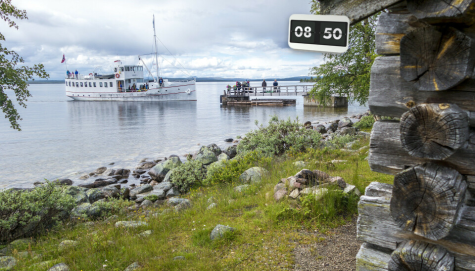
{"hour": 8, "minute": 50}
